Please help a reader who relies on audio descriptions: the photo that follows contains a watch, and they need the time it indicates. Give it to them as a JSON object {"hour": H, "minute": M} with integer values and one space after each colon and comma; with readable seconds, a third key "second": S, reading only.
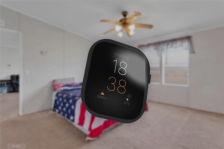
{"hour": 18, "minute": 38}
